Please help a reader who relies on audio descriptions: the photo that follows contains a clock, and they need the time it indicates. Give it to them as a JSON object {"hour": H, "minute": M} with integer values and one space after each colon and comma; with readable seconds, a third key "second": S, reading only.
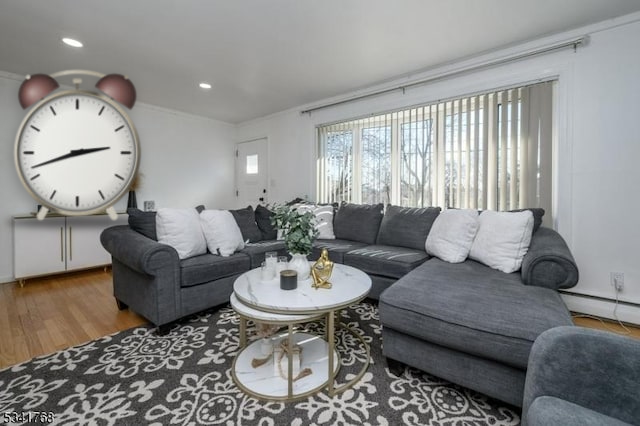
{"hour": 2, "minute": 42}
